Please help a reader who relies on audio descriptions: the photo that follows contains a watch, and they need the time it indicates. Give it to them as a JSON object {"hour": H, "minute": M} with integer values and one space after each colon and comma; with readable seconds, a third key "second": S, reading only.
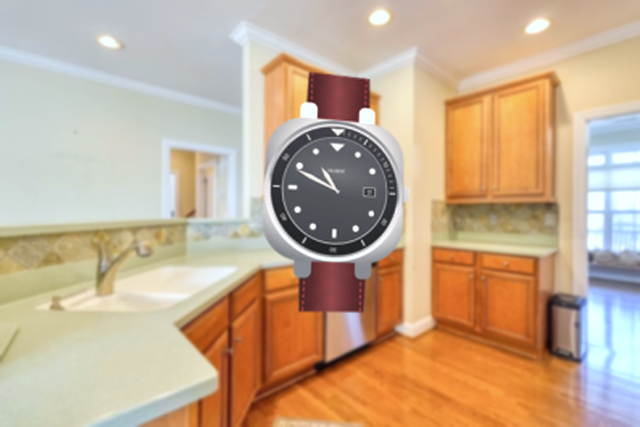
{"hour": 10, "minute": 49}
